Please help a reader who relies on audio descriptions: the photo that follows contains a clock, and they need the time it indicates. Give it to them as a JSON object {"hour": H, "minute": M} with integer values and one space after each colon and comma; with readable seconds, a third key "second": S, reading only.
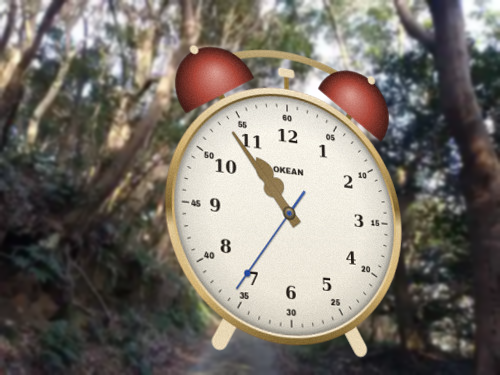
{"hour": 10, "minute": 53, "second": 36}
